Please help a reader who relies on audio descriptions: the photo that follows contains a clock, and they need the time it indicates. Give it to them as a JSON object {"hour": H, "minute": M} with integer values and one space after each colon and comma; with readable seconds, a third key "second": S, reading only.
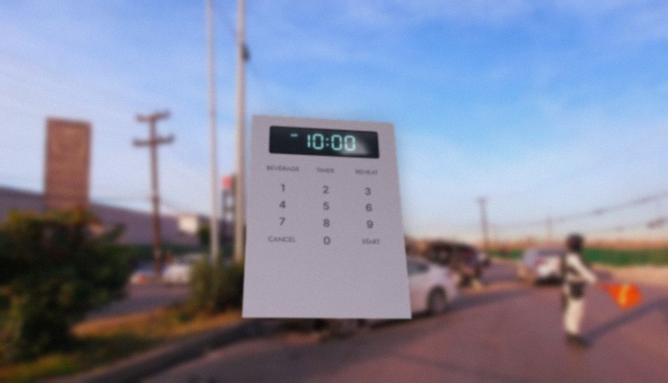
{"hour": 10, "minute": 0}
